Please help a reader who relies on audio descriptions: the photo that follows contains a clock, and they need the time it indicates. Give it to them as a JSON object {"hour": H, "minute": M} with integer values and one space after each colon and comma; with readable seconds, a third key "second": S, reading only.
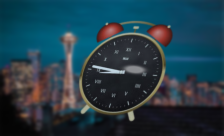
{"hour": 8, "minute": 46}
